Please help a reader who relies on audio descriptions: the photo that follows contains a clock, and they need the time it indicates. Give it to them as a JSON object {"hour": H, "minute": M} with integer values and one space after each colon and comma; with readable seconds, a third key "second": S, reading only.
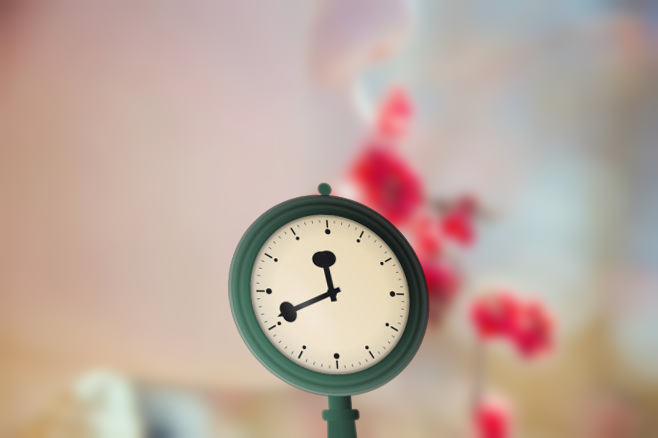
{"hour": 11, "minute": 41}
